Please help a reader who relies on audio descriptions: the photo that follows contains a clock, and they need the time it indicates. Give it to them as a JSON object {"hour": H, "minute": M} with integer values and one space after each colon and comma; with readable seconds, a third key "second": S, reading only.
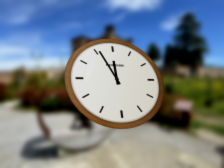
{"hour": 11, "minute": 56}
